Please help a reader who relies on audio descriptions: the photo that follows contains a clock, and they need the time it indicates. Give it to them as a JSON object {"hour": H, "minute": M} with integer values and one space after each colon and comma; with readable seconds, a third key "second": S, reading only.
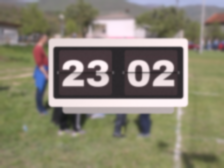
{"hour": 23, "minute": 2}
